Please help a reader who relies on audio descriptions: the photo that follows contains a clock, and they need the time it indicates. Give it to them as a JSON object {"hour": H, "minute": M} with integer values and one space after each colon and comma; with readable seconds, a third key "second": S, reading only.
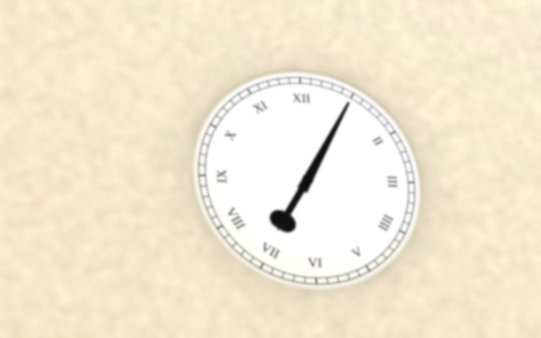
{"hour": 7, "minute": 5}
